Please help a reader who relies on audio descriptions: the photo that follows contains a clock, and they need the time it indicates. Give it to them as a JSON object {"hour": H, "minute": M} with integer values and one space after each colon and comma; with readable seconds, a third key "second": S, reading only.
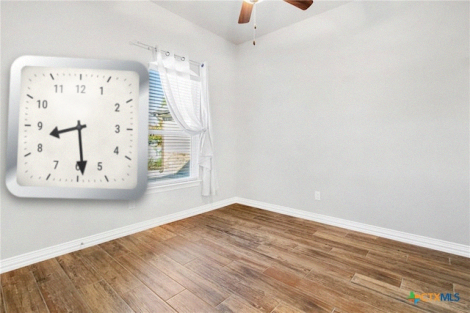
{"hour": 8, "minute": 29}
